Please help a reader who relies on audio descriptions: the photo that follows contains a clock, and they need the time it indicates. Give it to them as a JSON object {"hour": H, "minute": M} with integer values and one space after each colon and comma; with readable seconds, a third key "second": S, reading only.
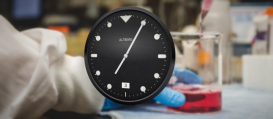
{"hour": 7, "minute": 5}
